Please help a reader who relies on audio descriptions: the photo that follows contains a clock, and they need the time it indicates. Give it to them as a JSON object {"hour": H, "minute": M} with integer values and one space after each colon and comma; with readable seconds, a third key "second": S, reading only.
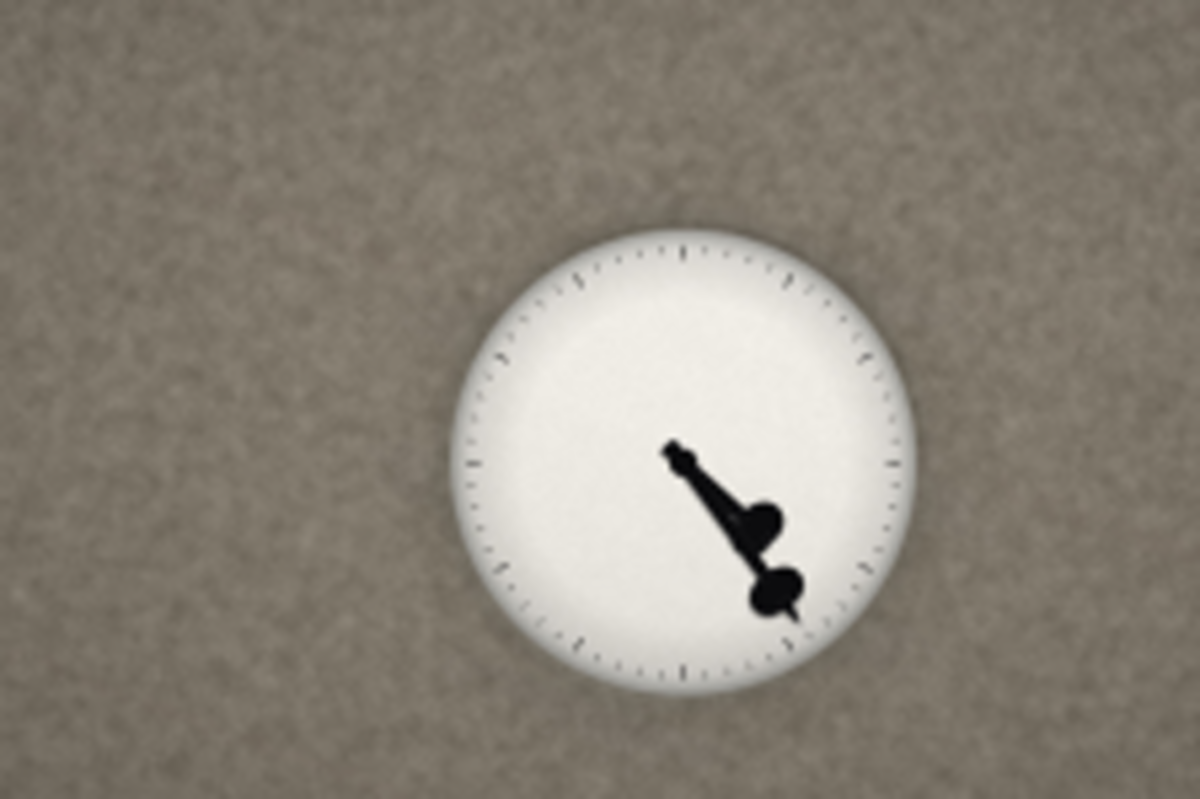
{"hour": 4, "minute": 24}
